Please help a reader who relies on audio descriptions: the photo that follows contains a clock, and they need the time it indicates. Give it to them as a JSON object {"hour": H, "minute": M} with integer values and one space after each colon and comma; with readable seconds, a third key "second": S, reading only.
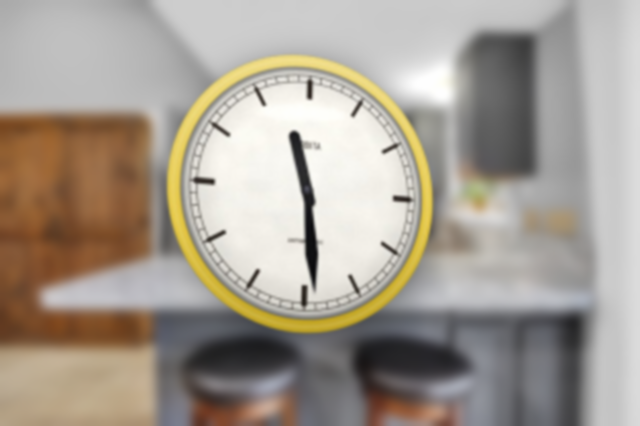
{"hour": 11, "minute": 29}
